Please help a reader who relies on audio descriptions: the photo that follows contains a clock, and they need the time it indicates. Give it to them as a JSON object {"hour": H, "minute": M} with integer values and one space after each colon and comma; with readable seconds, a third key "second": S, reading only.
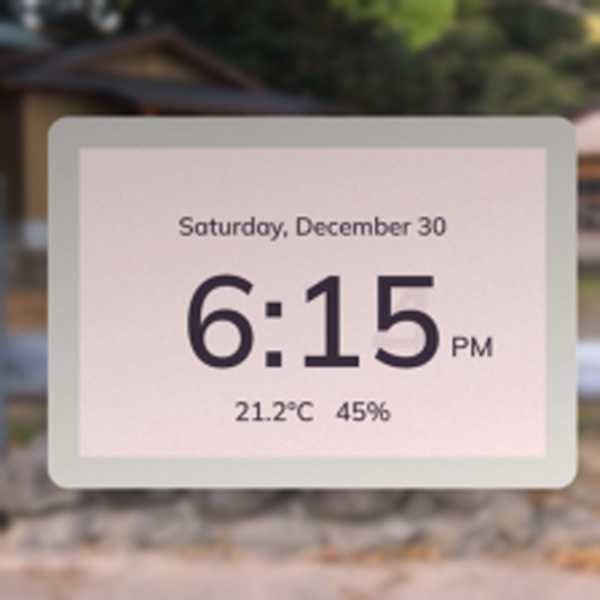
{"hour": 6, "minute": 15}
